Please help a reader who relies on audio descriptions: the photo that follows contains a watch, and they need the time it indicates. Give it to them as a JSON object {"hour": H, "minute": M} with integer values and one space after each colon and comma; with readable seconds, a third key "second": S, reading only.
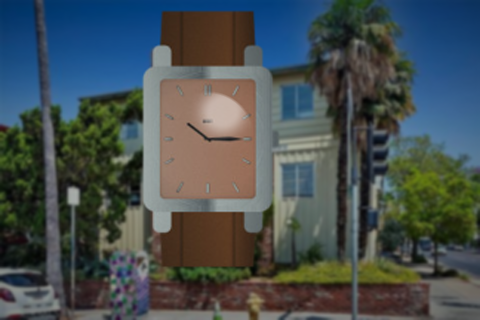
{"hour": 10, "minute": 15}
